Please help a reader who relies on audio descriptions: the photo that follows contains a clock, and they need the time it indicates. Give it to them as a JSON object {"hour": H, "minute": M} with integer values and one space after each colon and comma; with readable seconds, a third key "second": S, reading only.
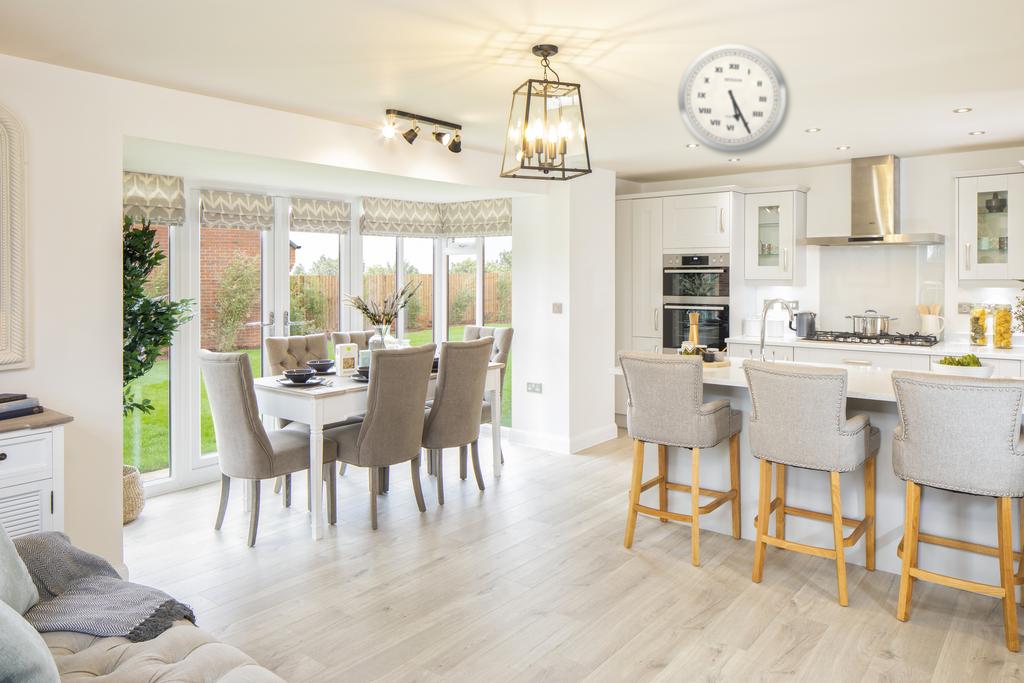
{"hour": 5, "minute": 25}
